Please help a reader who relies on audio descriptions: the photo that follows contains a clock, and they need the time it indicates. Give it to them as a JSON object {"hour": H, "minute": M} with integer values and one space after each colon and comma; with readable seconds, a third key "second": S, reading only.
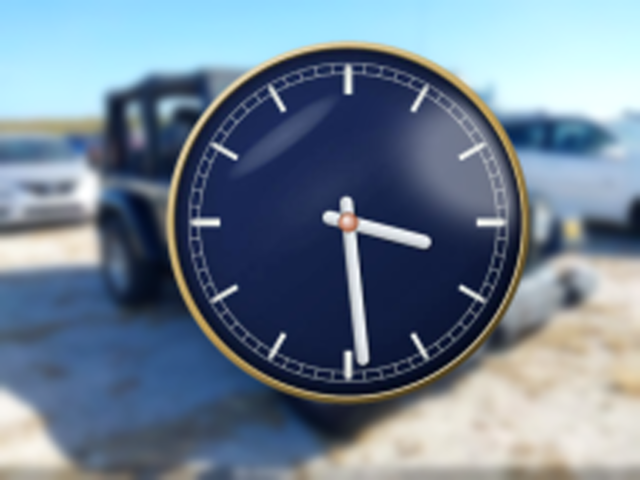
{"hour": 3, "minute": 29}
